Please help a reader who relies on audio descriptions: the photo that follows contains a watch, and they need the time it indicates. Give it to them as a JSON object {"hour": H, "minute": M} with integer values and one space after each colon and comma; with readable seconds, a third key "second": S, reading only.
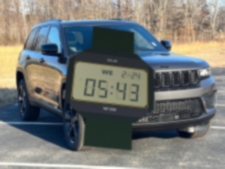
{"hour": 5, "minute": 43}
